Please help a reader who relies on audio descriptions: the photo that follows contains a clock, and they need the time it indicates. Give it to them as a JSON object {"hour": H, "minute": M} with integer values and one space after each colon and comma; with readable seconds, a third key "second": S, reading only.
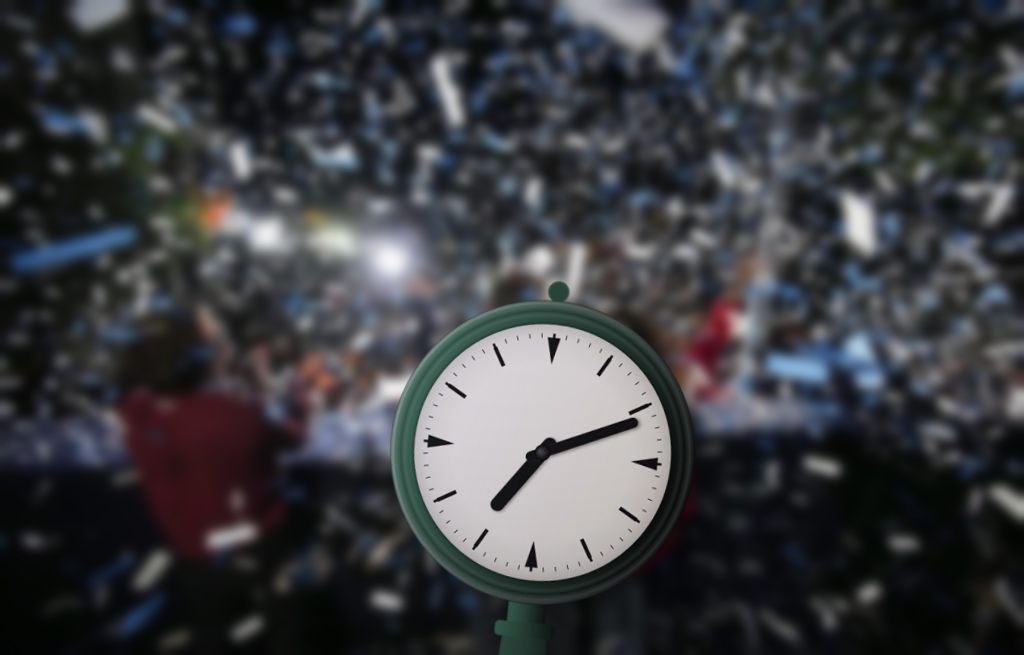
{"hour": 7, "minute": 11}
